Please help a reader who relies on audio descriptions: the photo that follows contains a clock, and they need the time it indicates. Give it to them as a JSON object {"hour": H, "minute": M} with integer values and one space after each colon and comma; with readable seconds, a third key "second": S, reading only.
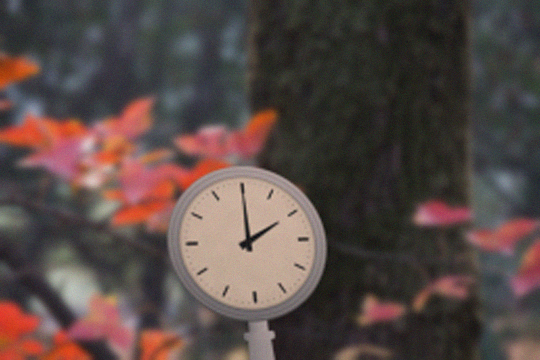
{"hour": 2, "minute": 0}
